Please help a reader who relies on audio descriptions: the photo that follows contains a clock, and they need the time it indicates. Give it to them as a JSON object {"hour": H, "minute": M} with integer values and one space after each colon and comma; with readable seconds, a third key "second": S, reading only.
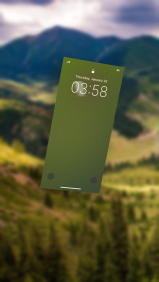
{"hour": 3, "minute": 58}
